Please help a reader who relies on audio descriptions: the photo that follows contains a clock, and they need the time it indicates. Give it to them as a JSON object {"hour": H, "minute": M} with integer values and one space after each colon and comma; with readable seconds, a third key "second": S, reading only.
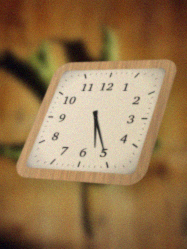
{"hour": 5, "minute": 25}
